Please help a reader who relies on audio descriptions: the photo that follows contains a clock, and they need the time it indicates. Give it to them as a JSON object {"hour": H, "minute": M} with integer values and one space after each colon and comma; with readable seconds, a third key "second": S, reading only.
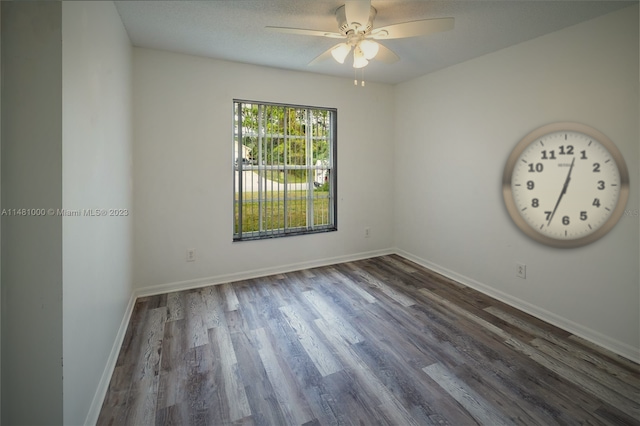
{"hour": 12, "minute": 34}
